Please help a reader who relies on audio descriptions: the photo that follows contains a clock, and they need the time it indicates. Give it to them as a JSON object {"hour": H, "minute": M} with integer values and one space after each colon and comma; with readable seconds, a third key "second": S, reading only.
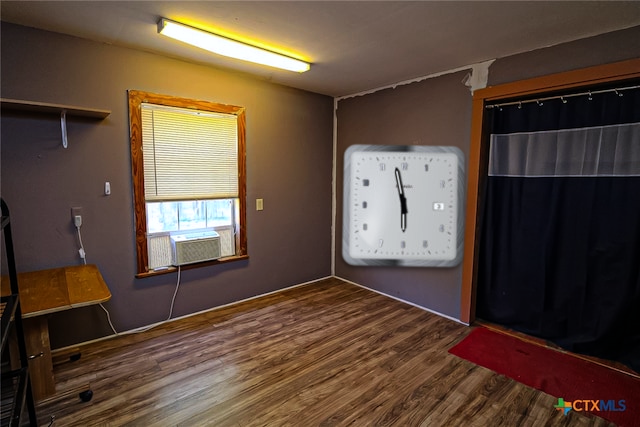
{"hour": 5, "minute": 58}
